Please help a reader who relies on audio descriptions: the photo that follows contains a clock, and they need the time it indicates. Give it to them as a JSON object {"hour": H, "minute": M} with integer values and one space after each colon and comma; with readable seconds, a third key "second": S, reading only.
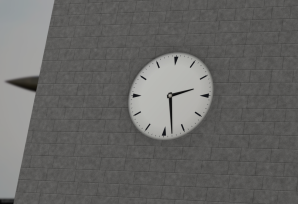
{"hour": 2, "minute": 28}
